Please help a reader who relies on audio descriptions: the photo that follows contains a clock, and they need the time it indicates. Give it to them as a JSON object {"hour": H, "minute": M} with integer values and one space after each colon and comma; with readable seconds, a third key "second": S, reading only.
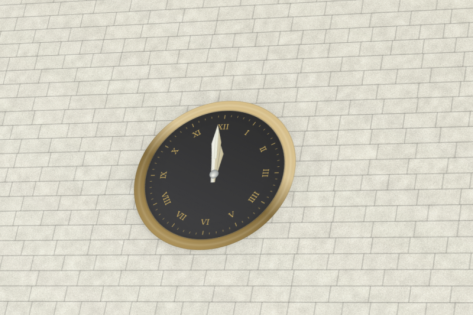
{"hour": 11, "minute": 59}
